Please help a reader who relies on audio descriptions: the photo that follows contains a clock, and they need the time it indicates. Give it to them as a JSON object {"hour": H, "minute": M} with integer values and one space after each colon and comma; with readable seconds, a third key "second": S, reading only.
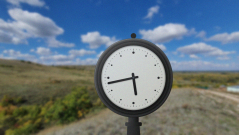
{"hour": 5, "minute": 43}
